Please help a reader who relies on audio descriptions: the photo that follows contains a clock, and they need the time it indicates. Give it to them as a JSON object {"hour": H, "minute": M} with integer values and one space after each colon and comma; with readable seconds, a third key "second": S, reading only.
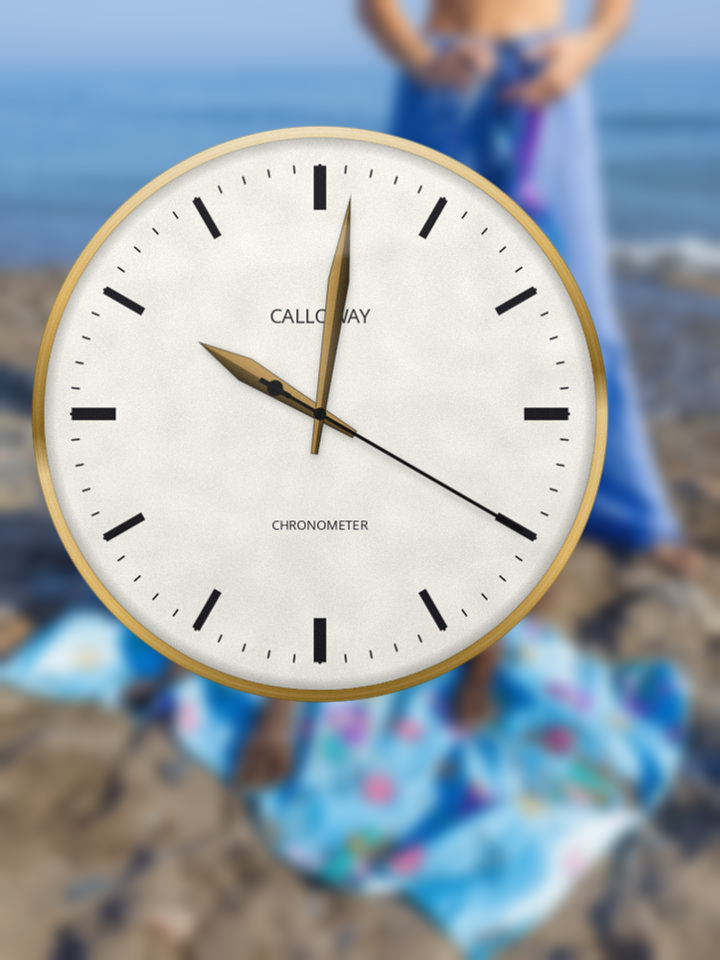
{"hour": 10, "minute": 1, "second": 20}
